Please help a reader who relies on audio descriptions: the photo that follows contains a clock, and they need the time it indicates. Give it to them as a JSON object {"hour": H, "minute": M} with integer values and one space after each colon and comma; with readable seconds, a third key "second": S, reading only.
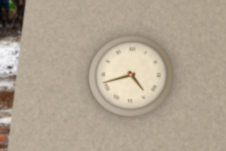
{"hour": 4, "minute": 42}
